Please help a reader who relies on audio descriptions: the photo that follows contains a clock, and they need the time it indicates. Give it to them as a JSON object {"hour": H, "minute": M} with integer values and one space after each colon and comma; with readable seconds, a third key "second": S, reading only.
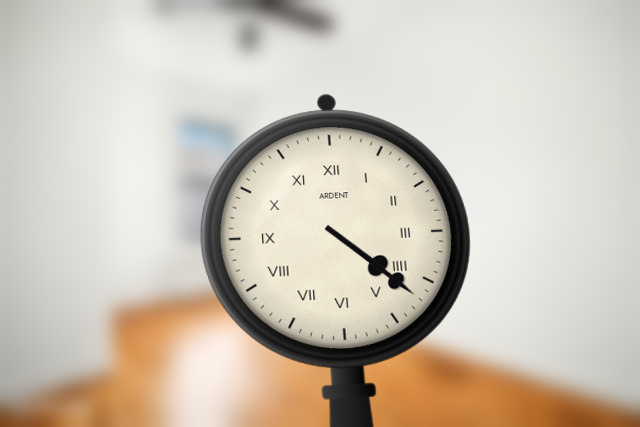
{"hour": 4, "minute": 22}
